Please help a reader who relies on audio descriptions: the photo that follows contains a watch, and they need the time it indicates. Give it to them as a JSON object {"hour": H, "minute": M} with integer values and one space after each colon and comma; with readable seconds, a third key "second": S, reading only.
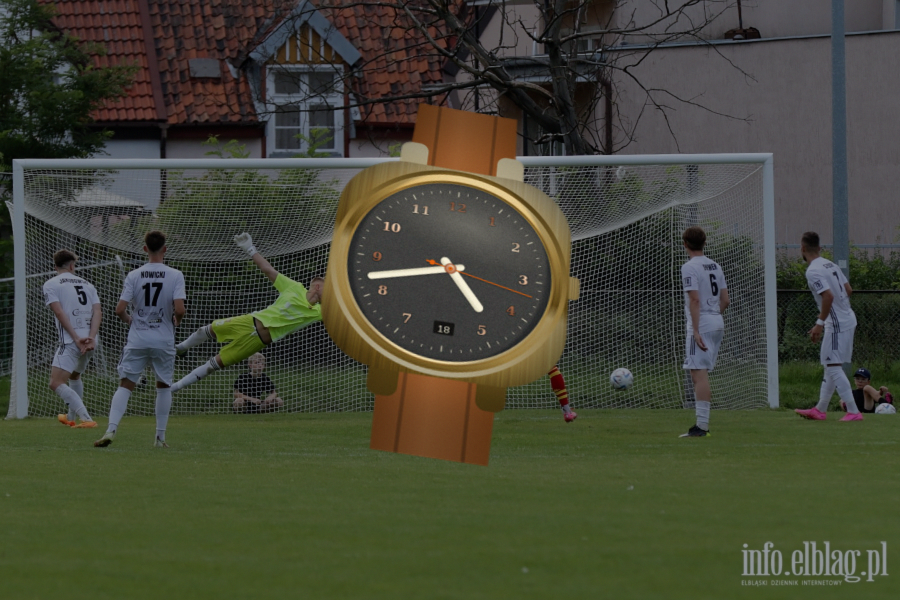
{"hour": 4, "minute": 42, "second": 17}
